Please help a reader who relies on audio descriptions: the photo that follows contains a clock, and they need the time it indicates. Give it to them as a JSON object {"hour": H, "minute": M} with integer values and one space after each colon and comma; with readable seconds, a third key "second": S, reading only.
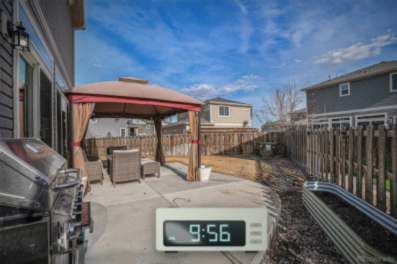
{"hour": 9, "minute": 56}
